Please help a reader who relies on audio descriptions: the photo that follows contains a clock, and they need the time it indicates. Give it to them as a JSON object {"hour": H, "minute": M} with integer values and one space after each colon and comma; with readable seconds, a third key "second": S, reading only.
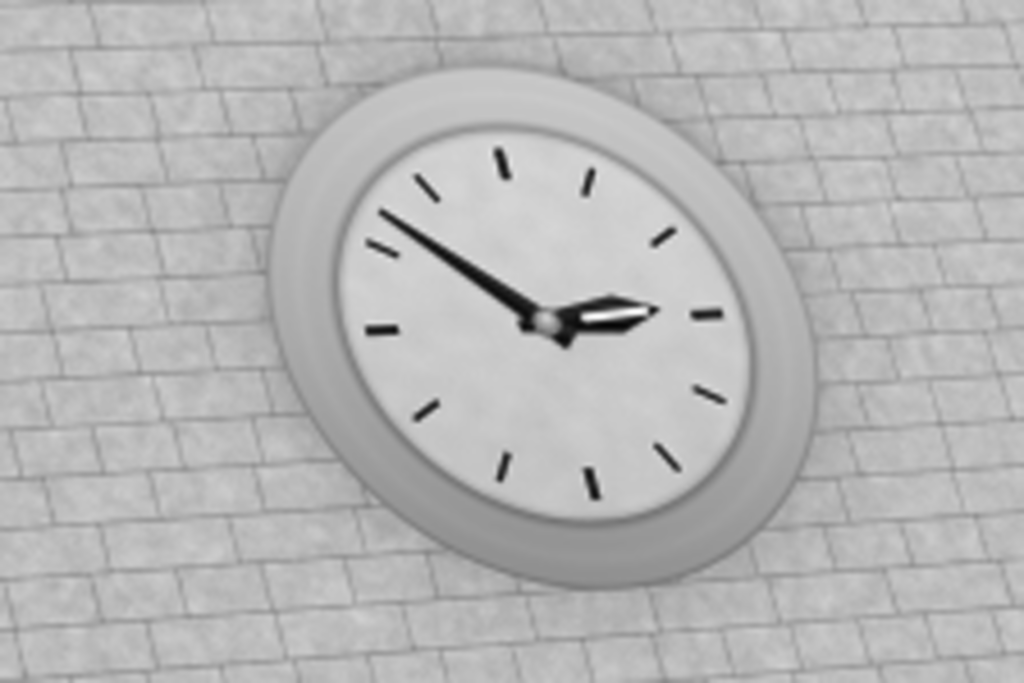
{"hour": 2, "minute": 52}
